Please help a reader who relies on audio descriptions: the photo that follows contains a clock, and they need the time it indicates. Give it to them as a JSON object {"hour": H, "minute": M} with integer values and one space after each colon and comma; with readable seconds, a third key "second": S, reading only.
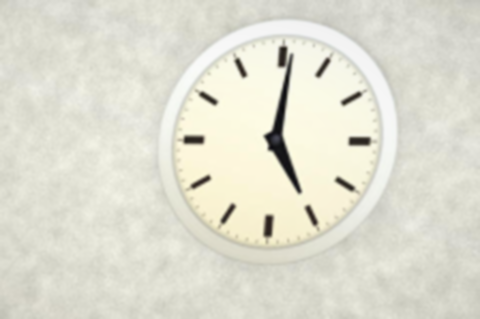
{"hour": 5, "minute": 1}
